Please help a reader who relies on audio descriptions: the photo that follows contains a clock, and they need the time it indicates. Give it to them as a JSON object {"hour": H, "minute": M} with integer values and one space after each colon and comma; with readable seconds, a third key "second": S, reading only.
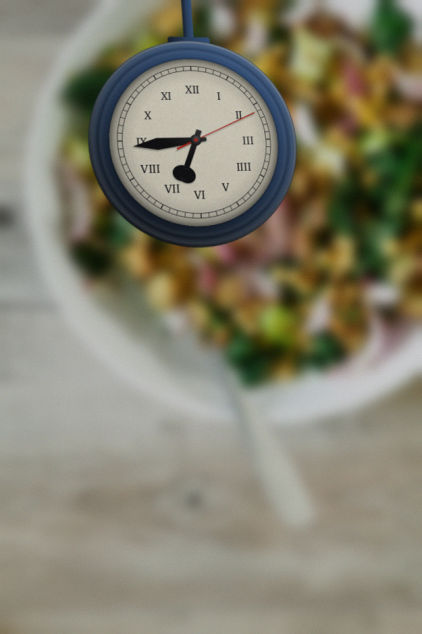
{"hour": 6, "minute": 44, "second": 11}
